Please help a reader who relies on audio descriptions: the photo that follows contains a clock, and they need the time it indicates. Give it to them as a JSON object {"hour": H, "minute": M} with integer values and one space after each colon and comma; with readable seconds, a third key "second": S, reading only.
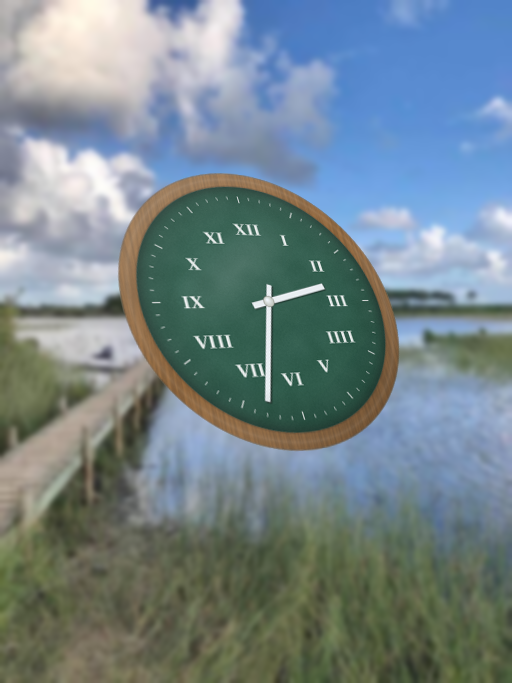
{"hour": 2, "minute": 33}
